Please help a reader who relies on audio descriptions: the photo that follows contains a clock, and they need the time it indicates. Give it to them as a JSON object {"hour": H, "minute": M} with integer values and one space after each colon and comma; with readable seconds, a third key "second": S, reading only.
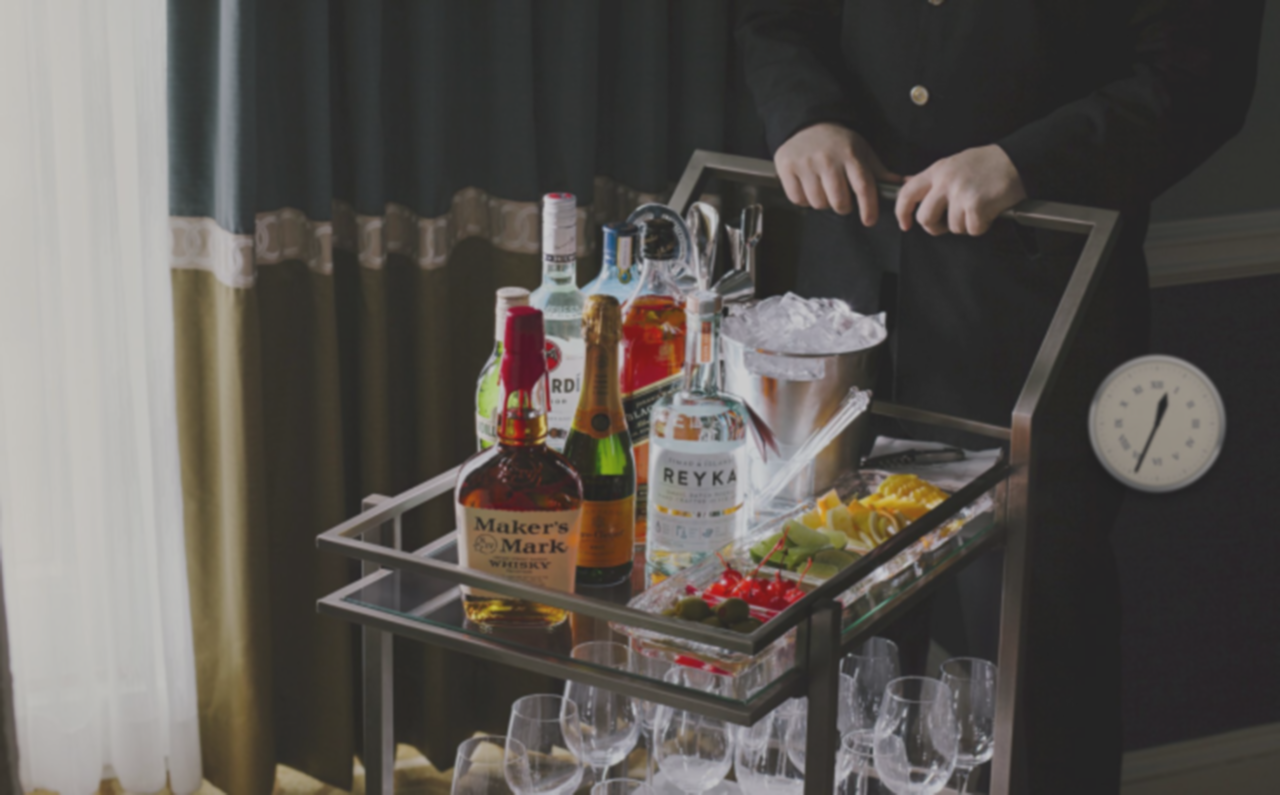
{"hour": 12, "minute": 34}
